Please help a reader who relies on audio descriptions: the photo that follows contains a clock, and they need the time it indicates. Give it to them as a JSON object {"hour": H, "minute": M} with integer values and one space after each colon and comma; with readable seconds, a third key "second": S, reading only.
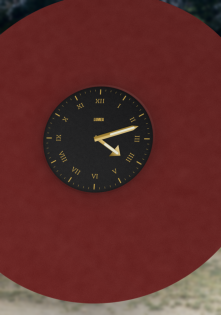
{"hour": 4, "minute": 12}
